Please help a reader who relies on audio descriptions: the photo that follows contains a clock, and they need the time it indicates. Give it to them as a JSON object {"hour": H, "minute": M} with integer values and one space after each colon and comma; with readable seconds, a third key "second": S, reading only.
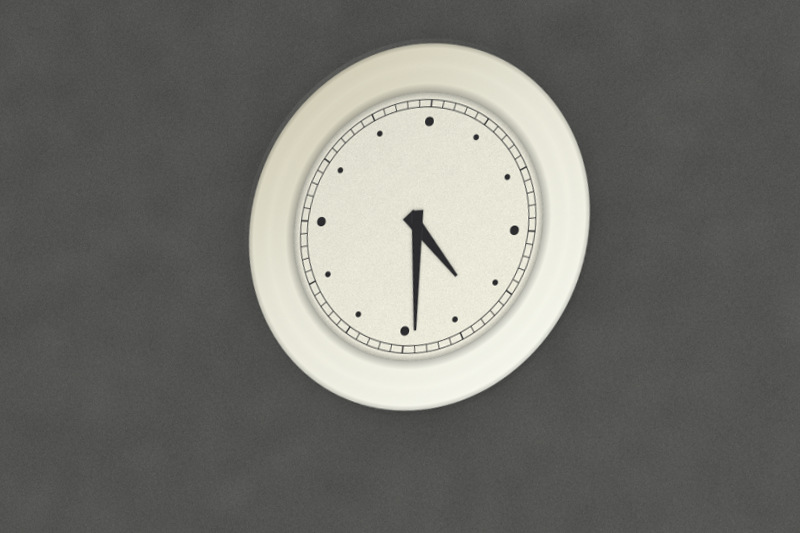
{"hour": 4, "minute": 29}
